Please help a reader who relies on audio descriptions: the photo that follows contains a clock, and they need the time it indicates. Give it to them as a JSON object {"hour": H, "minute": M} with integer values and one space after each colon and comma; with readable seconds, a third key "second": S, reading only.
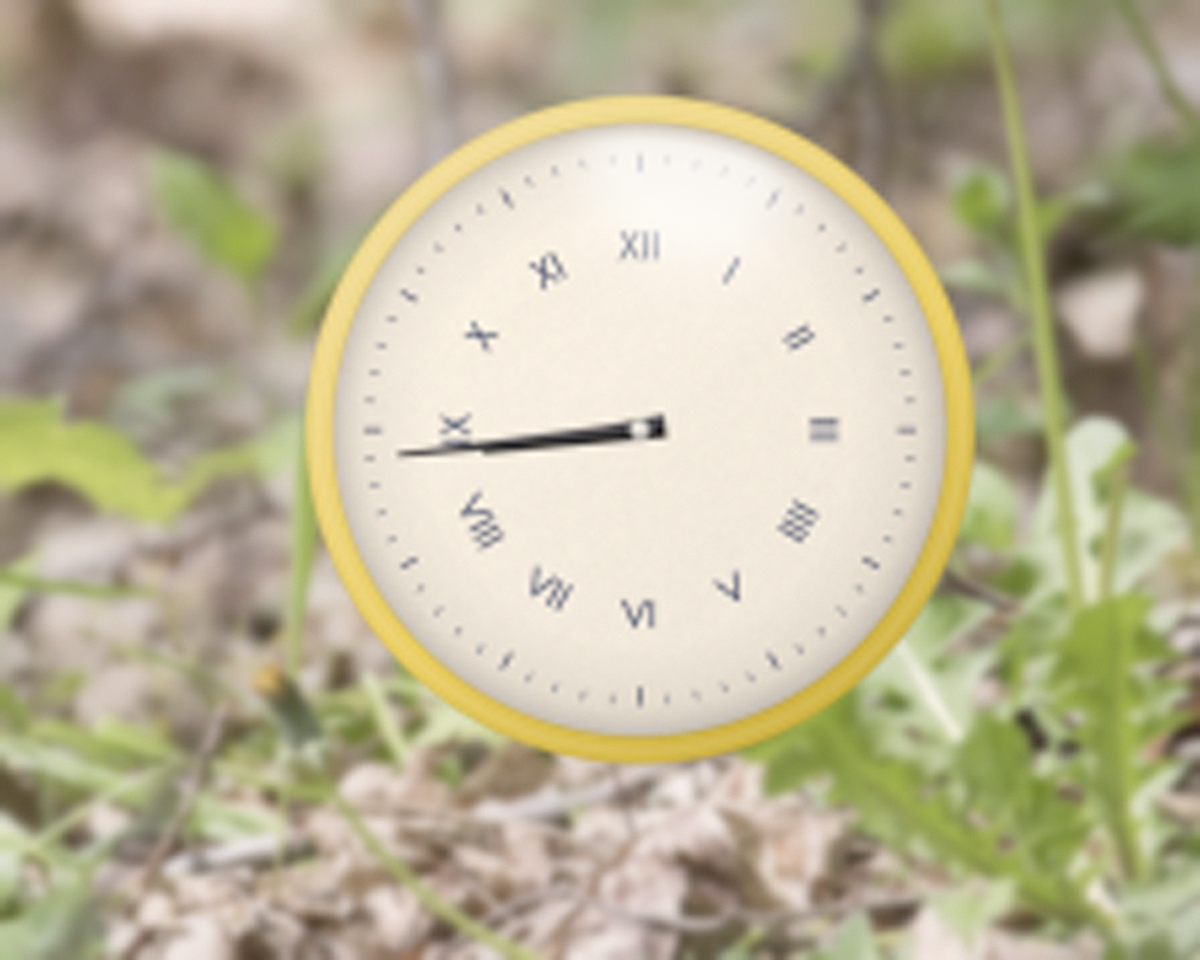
{"hour": 8, "minute": 44}
